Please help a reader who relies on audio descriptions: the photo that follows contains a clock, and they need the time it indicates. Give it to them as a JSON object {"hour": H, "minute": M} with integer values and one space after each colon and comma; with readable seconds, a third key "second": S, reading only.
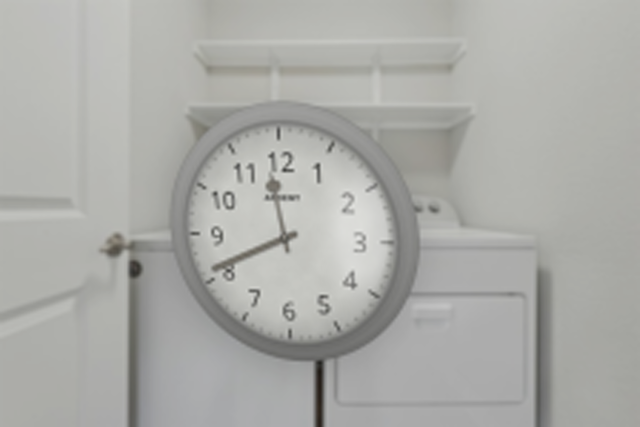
{"hour": 11, "minute": 41}
